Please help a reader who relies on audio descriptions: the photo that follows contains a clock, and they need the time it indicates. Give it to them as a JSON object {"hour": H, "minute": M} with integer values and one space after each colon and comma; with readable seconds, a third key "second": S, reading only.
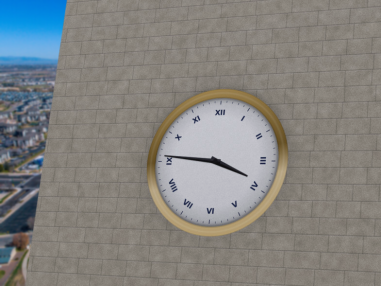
{"hour": 3, "minute": 46}
